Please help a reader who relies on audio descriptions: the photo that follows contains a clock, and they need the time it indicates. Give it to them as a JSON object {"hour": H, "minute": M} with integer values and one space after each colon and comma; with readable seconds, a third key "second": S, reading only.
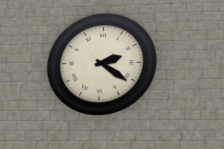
{"hour": 2, "minute": 21}
